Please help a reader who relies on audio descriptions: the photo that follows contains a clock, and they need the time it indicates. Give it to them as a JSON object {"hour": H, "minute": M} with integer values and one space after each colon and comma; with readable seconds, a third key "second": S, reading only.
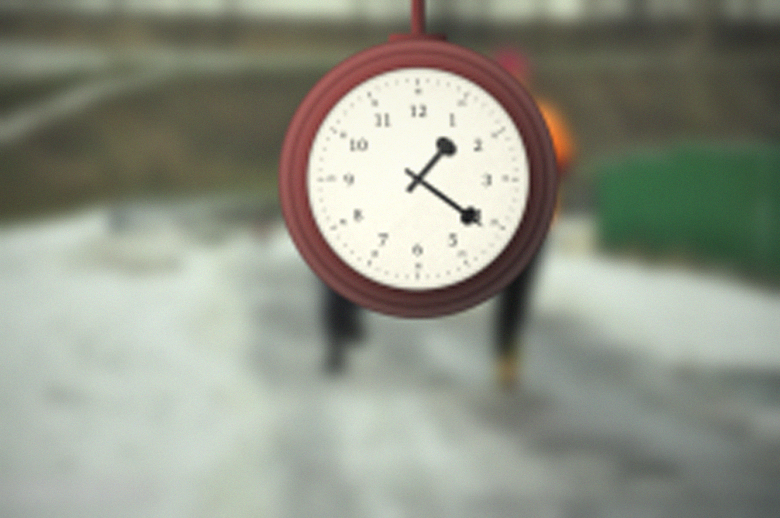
{"hour": 1, "minute": 21}
